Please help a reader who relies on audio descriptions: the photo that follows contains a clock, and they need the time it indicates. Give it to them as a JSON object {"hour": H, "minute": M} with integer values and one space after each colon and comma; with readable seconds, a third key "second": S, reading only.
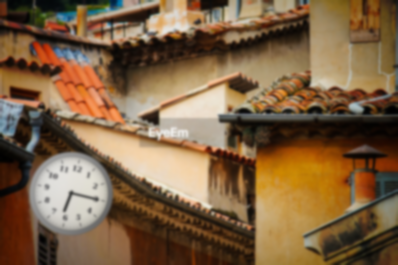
{"hour": 6, "minute": 15}
